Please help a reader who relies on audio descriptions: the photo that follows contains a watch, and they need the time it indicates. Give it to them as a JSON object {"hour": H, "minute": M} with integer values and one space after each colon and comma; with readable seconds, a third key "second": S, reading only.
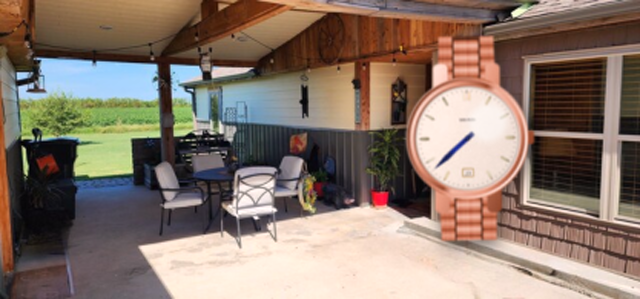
{"hour": 7, "minute": 38}
